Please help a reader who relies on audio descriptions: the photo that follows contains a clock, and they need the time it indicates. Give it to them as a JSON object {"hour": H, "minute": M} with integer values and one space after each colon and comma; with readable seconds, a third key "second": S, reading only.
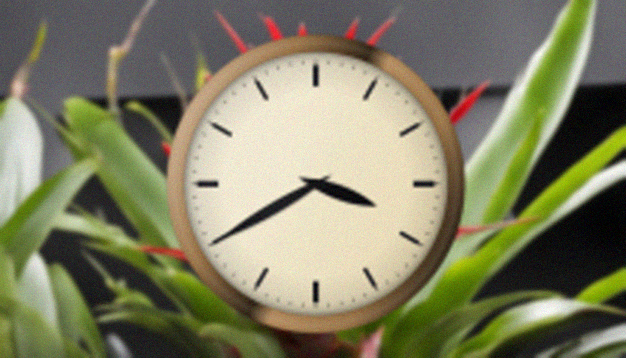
{"hour": 3, "minute": 40}
